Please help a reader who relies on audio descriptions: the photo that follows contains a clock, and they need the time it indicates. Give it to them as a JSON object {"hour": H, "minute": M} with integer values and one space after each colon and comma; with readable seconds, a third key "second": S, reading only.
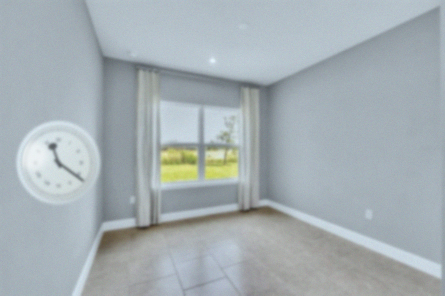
{"hour": 11, "minute": 21}
